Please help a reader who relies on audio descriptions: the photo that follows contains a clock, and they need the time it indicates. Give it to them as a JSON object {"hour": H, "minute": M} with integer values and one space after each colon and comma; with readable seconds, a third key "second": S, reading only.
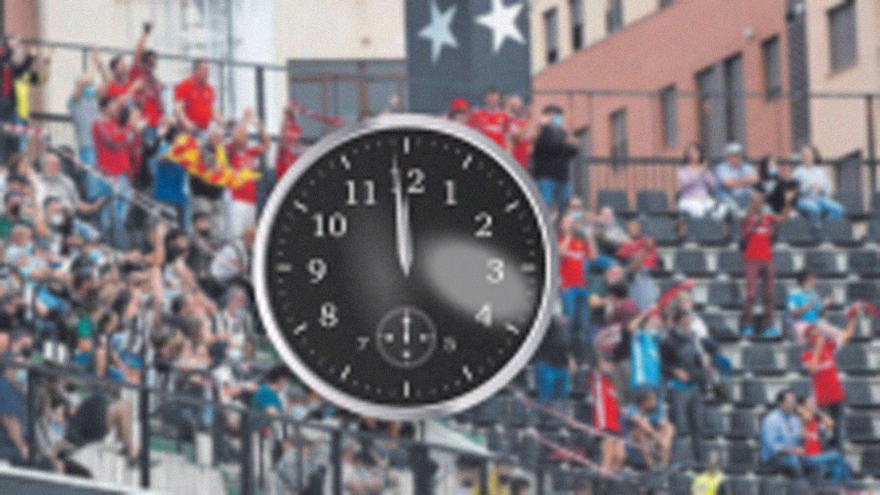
{"hour": 11, "minute": 59}
